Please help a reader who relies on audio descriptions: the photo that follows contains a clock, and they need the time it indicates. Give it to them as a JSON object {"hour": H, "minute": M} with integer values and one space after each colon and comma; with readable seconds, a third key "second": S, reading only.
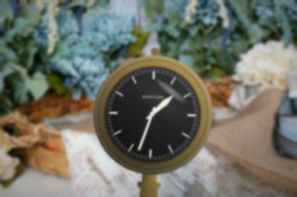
{"hour": 1, "minute": 33}
